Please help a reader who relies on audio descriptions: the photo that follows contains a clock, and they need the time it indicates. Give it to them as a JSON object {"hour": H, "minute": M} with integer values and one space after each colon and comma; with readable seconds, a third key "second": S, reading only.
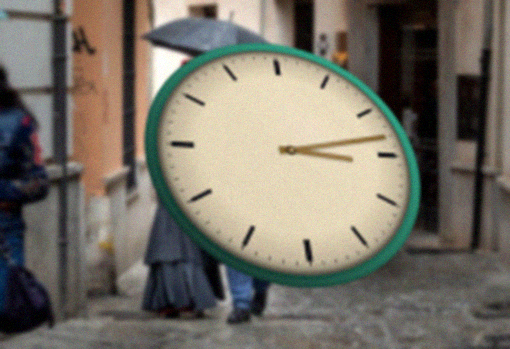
{"hour": 3, "minute": 13}
